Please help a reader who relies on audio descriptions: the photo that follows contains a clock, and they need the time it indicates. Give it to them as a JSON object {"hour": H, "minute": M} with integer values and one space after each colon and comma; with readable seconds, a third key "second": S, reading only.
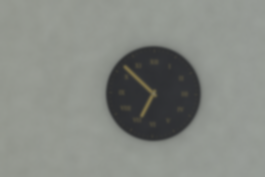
{"hour": 6, "minute": 52}
